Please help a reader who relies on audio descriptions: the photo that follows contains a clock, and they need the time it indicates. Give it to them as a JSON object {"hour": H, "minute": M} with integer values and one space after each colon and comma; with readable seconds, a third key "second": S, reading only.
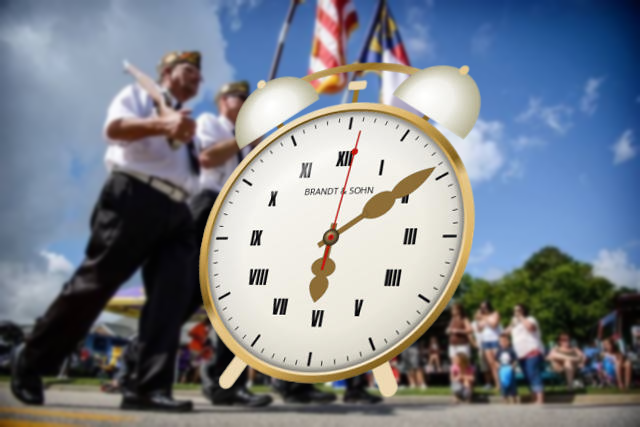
{"hour": 6, "minute": 9, "second": 1}
